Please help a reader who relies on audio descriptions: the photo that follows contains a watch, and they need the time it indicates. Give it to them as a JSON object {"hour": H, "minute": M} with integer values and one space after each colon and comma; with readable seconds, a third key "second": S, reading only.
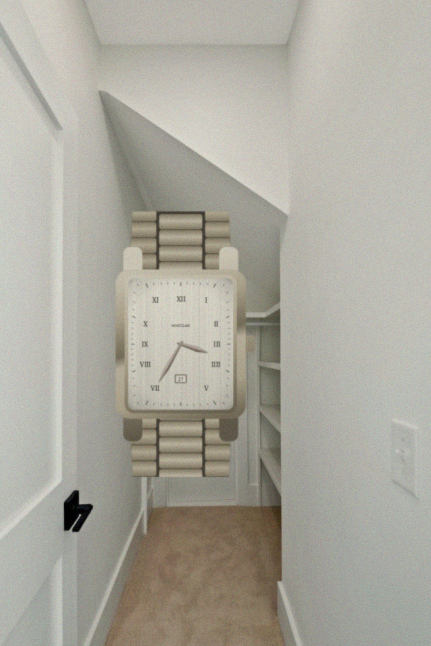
{"hour": 3, "minute": 35}
